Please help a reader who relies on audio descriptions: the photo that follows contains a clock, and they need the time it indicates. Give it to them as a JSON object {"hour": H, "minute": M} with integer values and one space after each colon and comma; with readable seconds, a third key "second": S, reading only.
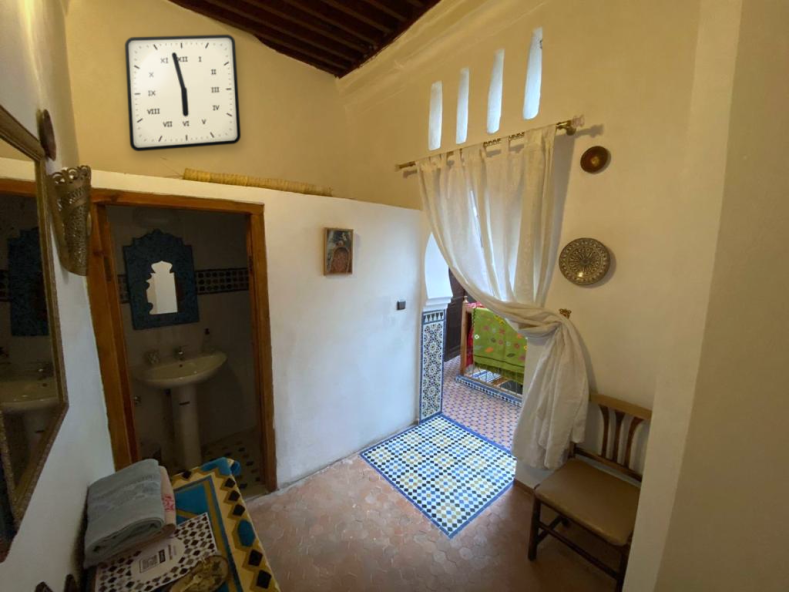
{"hour": 5, "minute": 58}
